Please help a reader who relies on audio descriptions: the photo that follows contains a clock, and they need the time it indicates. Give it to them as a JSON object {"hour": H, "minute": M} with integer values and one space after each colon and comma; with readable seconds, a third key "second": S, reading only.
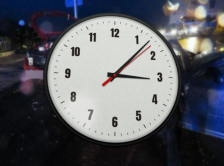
{"hour": 3, "minute": 7, "second": 8}
